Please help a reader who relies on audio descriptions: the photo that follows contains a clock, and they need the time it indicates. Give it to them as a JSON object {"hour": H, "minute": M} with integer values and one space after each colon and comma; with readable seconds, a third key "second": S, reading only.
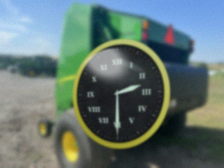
{"hour": 2, "minute": 30}
